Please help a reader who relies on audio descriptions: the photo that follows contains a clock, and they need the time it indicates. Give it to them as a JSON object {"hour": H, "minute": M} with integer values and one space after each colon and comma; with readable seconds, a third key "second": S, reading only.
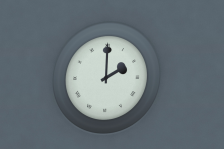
{"hour": 2, "minute": 0}
